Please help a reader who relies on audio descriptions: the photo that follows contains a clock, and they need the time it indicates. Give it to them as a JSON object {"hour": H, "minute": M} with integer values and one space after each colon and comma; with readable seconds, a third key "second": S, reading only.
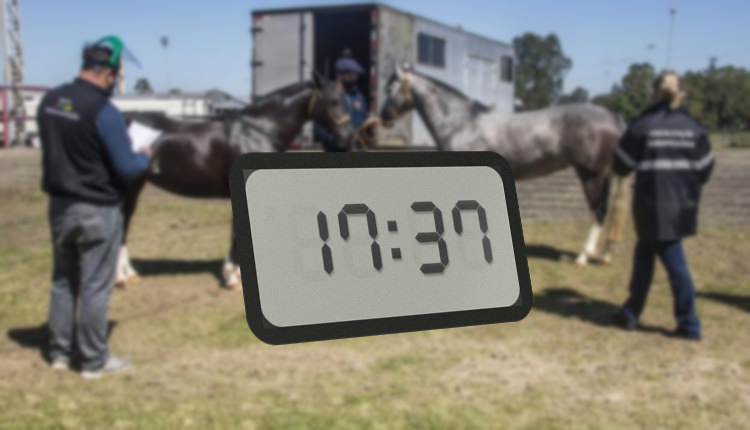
{"hour": 17, "minute": 37}
